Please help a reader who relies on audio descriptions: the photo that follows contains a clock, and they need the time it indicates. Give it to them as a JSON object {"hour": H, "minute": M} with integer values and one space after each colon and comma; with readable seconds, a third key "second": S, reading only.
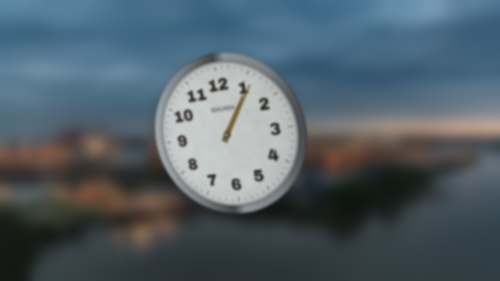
{"hour": 1, "minute": 6}
